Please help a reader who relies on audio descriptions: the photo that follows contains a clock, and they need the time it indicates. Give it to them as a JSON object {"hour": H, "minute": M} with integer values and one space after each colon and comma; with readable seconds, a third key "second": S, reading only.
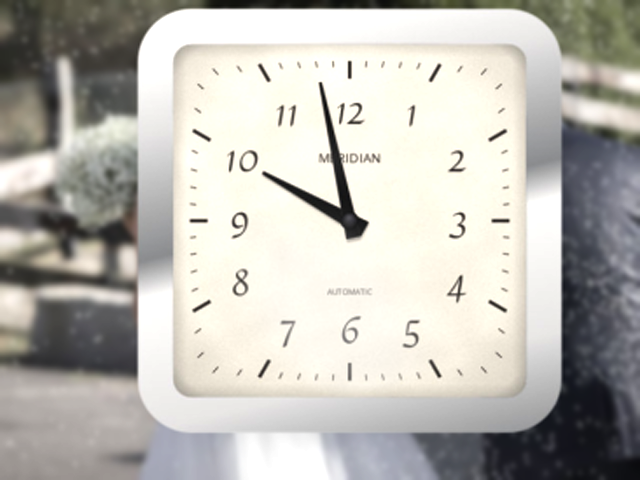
{"hour": 9, "minute": 58}
